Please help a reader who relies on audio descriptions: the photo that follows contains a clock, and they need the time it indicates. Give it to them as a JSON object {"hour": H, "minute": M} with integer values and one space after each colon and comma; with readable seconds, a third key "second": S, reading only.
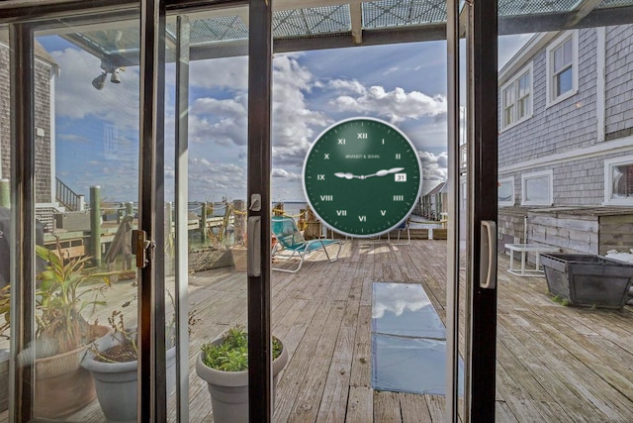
{"hour": 9, "minute": 13}
